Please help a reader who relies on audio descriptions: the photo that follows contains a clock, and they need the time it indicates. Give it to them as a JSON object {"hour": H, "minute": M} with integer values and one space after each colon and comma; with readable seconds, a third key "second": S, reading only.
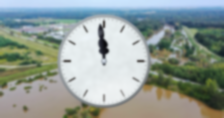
{"hour": 11, "minute": 59}
